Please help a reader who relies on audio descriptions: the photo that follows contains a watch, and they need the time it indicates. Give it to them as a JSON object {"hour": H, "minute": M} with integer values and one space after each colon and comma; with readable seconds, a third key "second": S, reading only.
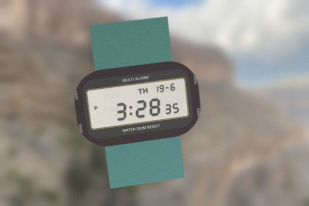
{"hour": 3, "minute": 28, "second": 35}
